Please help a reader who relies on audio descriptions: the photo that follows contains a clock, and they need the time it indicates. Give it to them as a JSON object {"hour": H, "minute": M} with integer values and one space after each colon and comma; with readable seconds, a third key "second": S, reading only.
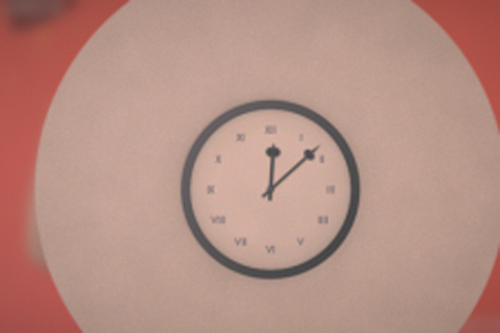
{"hour": 12, "minute": 8}
